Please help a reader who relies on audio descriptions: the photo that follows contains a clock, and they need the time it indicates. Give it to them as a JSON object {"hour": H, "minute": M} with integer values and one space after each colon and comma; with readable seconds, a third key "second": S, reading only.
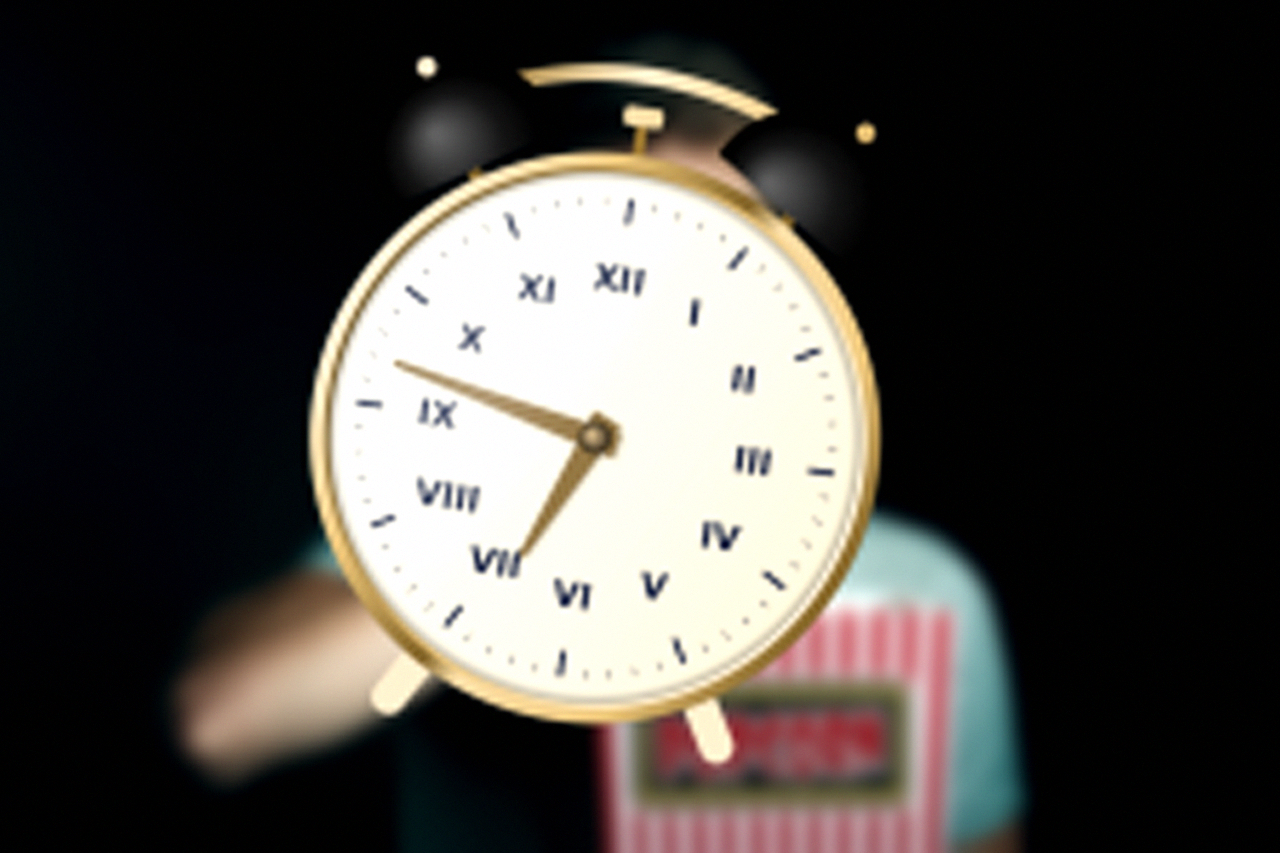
{"hour": 6, "minute": 47}
